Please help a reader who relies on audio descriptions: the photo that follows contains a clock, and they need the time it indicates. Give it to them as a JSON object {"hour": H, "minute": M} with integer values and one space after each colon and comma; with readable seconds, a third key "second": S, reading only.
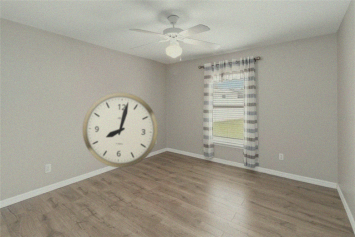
{"hour": 8, "minute": 2}
